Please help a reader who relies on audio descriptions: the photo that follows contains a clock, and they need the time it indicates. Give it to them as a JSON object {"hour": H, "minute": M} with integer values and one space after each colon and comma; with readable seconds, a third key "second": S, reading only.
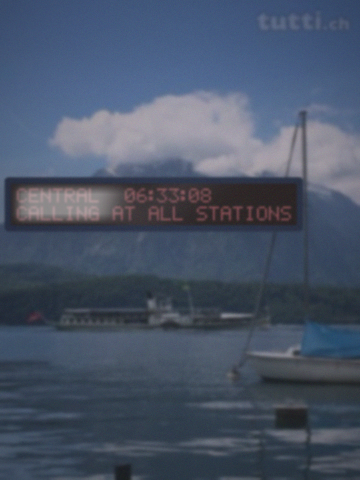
{"hour": 6, "minute": 33, "second": 8}
